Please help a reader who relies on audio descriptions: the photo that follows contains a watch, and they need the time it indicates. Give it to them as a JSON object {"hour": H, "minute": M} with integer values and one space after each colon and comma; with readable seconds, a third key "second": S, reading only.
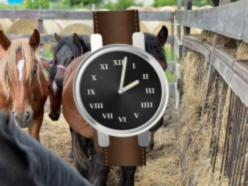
{"hour": 2, "minute": 2}
